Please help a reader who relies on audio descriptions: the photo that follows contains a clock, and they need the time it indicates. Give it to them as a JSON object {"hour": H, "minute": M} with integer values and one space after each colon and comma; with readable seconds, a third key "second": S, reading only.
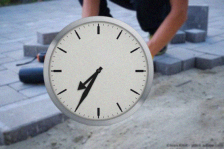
{"hour": 7, "minute": 35}
